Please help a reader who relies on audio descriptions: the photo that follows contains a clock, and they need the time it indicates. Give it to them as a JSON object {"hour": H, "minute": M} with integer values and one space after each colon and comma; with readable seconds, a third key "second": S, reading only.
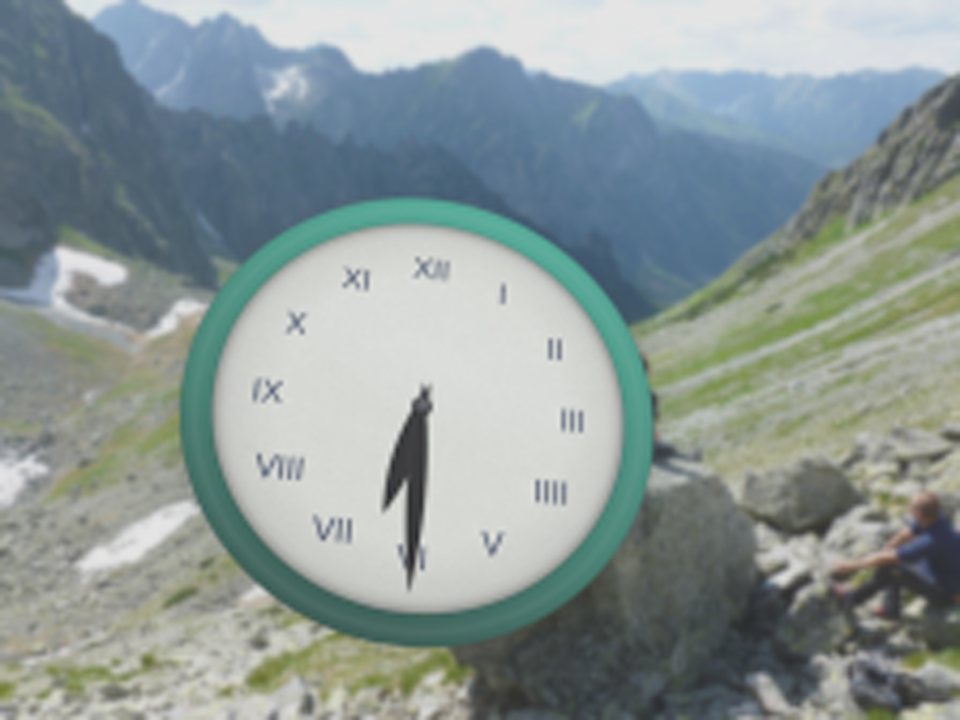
{"hour": 6, "minute": 30}
